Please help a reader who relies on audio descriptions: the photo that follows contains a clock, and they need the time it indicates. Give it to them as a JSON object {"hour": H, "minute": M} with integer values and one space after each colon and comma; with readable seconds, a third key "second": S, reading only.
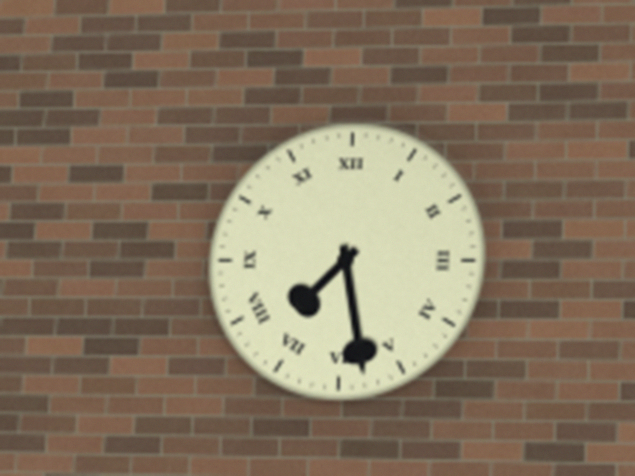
{"hour": 7, "minute": 28}
